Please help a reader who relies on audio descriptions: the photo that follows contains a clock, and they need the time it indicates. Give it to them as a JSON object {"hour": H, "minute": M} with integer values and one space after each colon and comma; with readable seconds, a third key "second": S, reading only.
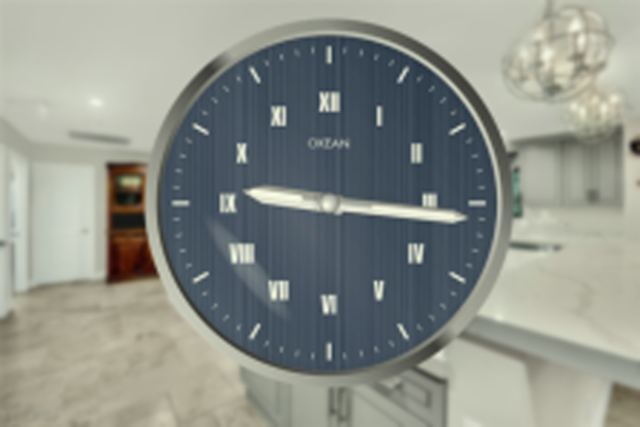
{"hour": 9, "minute": 16}
